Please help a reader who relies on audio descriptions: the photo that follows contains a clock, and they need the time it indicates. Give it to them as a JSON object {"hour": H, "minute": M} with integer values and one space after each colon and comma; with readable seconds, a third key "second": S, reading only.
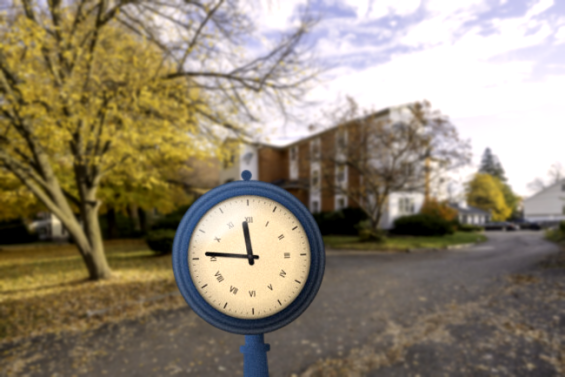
{"hour": 11, "minute": 46}
